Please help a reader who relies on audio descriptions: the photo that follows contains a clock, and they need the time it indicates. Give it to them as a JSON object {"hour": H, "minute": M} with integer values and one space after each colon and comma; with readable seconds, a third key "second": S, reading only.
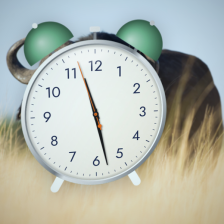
{"hour": 11, "minute": 27, "second": 57}
